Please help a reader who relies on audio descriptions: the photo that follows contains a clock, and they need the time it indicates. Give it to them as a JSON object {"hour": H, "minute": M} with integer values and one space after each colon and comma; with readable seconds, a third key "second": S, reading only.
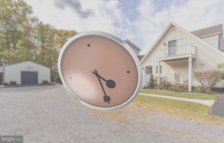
{"hour": 4, "minute": 29}
